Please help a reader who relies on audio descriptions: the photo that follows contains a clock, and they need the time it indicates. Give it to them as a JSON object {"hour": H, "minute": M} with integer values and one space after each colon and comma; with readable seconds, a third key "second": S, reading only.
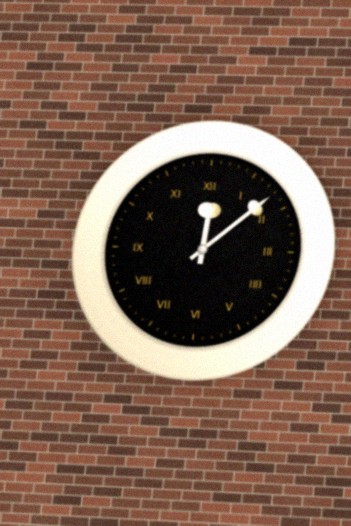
{"hour": 12, "minute": 8}
